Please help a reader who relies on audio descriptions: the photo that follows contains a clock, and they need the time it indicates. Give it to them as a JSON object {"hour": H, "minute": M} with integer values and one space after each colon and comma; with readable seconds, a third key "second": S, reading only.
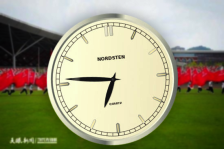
{"hour": 6, "minute": 46}
